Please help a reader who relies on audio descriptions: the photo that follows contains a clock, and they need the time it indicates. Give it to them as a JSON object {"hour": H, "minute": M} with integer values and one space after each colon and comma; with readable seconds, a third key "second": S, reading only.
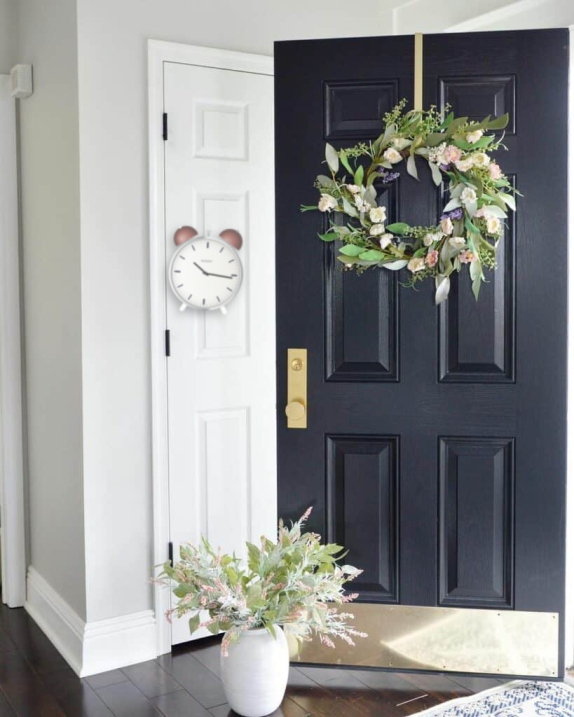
{"hour": 10, "minute": 16}
